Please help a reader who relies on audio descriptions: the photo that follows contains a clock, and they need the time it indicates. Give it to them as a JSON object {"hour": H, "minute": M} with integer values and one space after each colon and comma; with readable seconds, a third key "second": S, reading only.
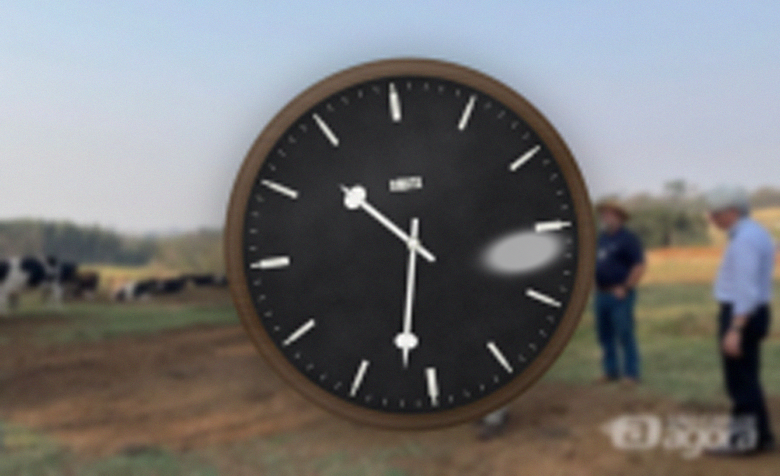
{"hour": 10, "minute": 32}
